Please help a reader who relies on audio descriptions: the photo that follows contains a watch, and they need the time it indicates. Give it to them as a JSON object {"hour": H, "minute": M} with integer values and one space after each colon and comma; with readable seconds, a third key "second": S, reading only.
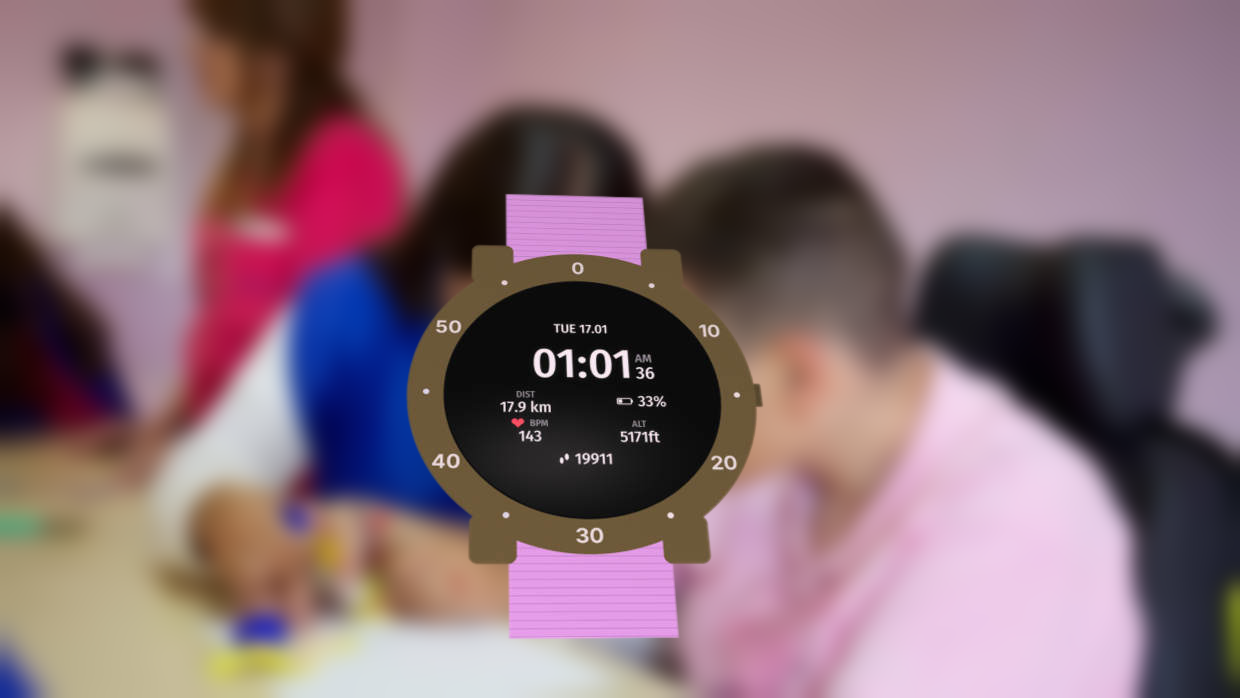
{"hour": 1, "minute": 1, "second": 36}
